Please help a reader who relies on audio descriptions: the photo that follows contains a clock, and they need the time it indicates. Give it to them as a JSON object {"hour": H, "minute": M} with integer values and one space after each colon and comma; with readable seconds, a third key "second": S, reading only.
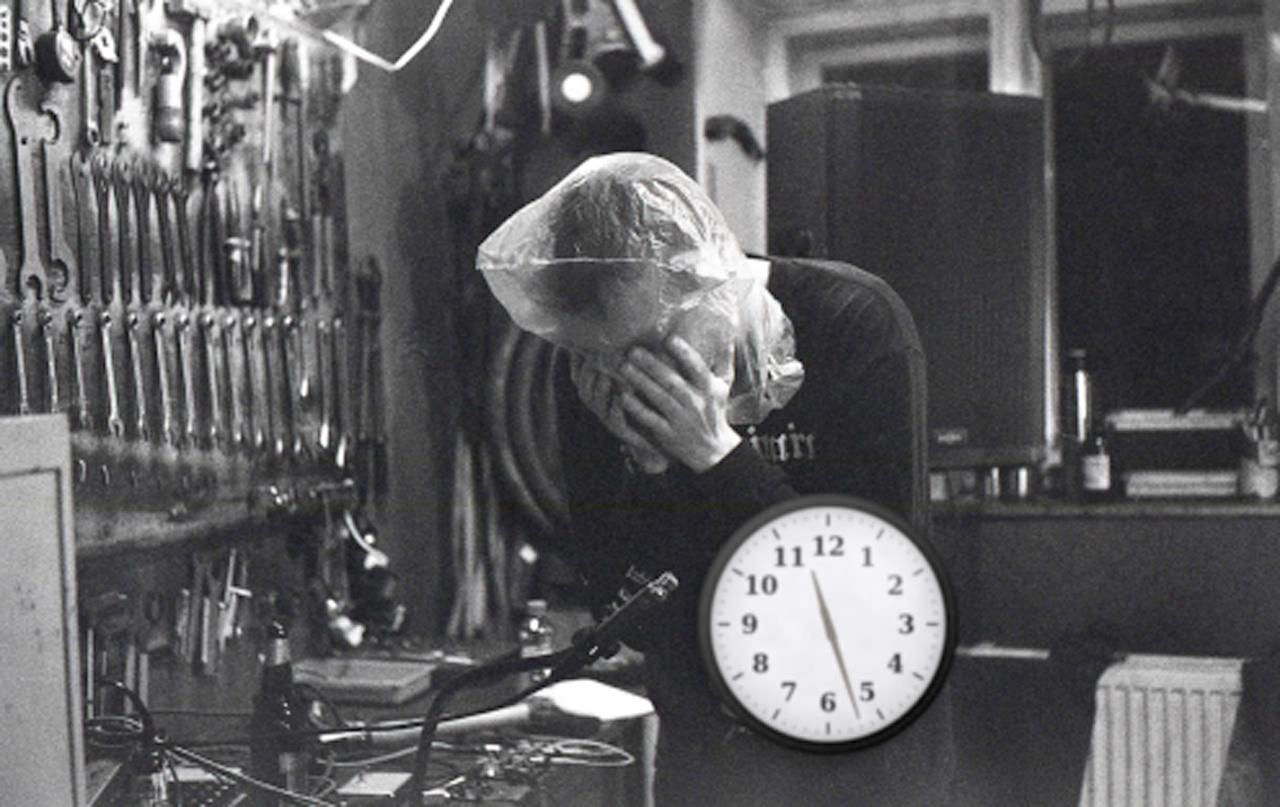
{"hour": 11, "minute": 27}
